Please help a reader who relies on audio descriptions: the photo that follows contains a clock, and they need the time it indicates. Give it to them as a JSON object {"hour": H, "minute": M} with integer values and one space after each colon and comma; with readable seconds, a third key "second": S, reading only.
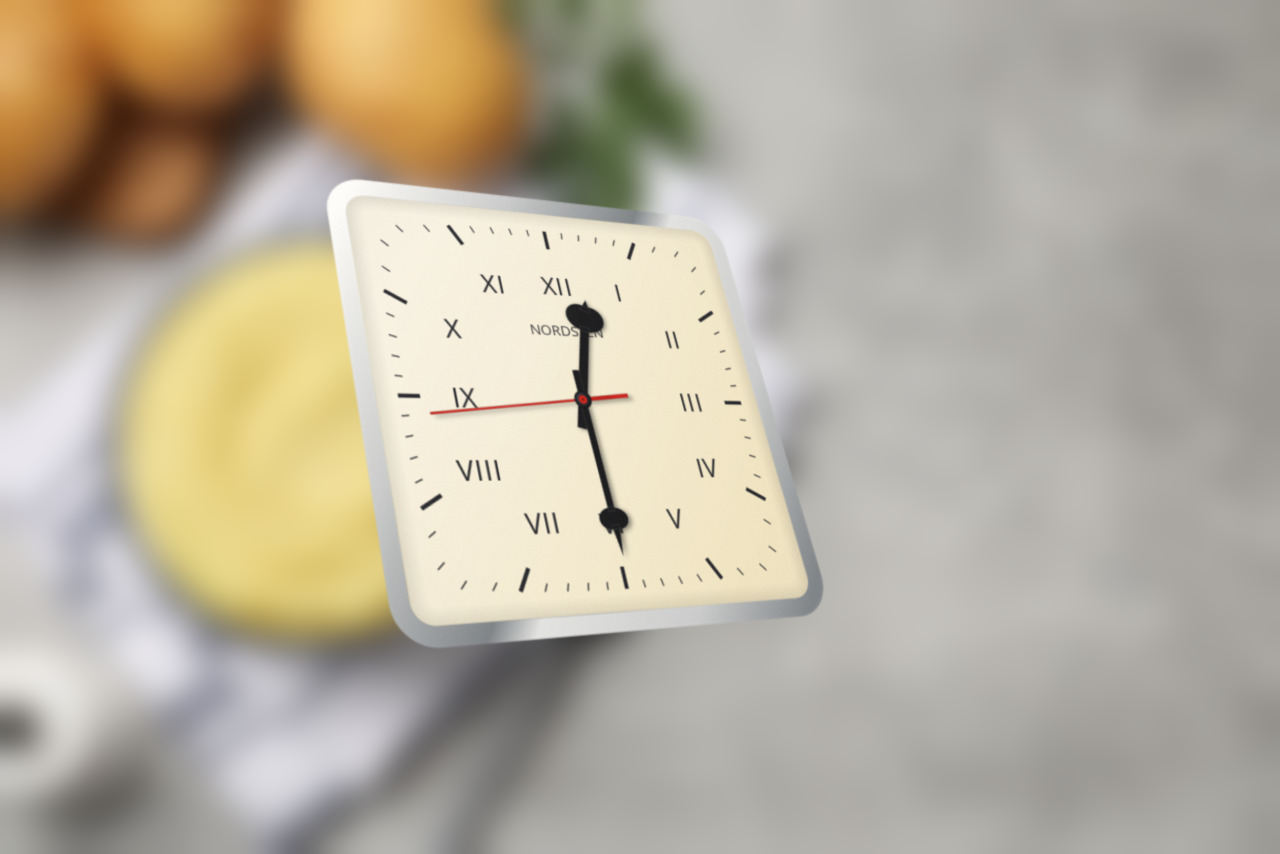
{"hour": 12, "minute": 29, "second": 44}
